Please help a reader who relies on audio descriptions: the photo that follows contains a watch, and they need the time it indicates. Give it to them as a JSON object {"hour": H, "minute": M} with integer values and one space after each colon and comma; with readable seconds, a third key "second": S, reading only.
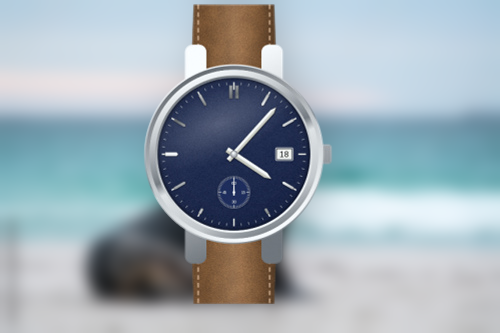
{"hour": 4, "minute": 7}
